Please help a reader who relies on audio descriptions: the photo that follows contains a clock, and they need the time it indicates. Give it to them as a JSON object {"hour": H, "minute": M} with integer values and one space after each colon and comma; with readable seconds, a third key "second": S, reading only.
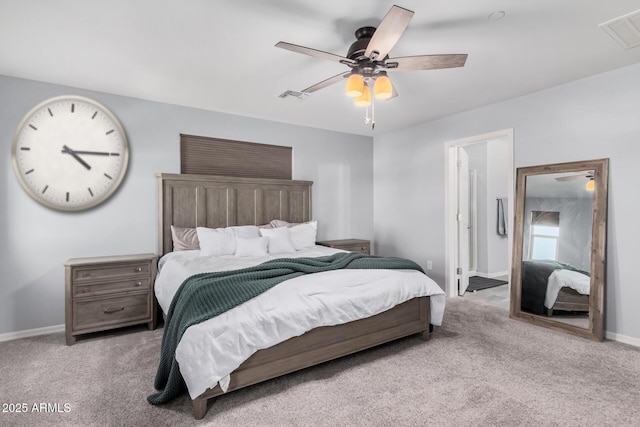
{"hour": 4, "minute": 15}
